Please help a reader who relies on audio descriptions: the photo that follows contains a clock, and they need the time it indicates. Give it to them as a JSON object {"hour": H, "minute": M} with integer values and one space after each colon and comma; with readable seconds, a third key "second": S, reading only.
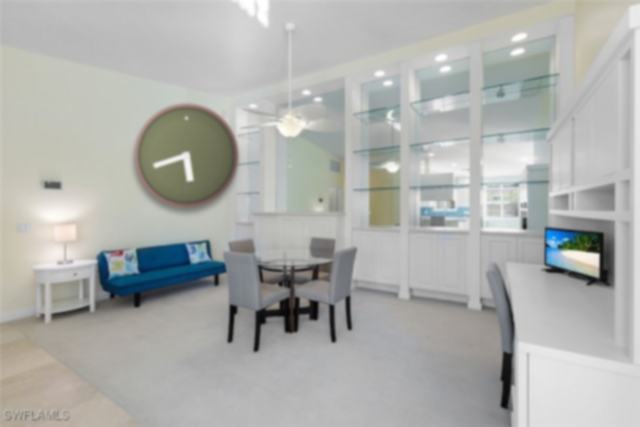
{"hour": 5, "minute": 42}
